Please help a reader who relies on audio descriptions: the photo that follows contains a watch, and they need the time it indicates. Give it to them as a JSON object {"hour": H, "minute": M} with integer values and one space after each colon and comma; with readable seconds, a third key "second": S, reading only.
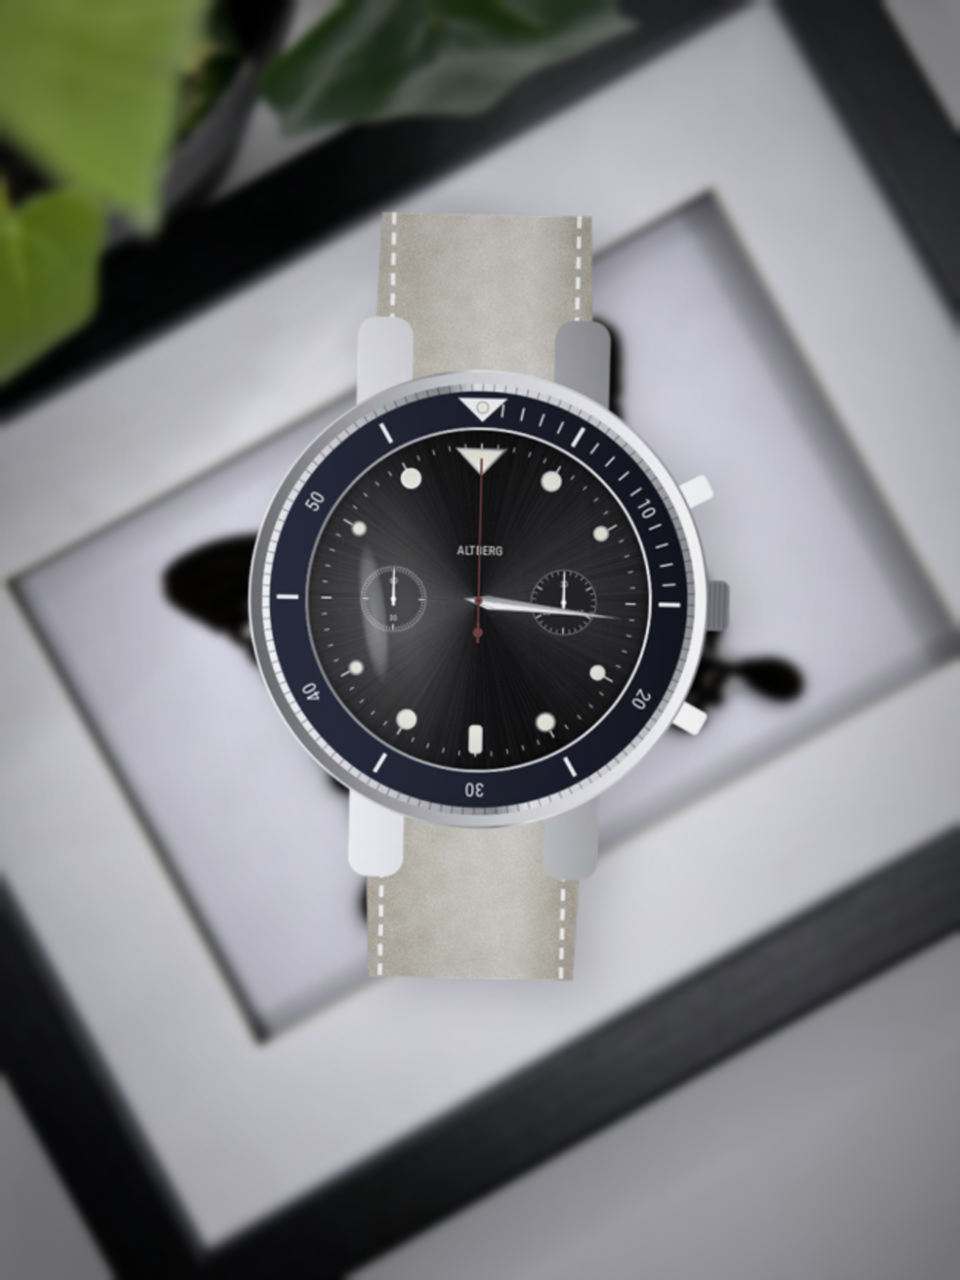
{"hour": 3, "minute": 16}
